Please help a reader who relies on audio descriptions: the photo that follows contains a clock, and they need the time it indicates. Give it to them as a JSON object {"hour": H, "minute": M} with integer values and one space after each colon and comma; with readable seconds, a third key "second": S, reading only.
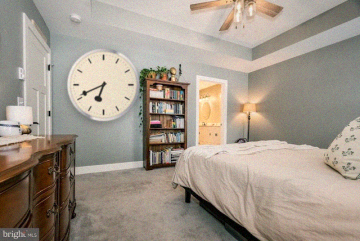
{"hour": 6, "minute": 41}
